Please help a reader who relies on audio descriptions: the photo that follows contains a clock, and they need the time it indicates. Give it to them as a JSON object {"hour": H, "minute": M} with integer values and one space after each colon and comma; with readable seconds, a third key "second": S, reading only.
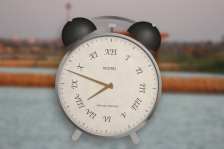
{"hour": 7, "minute": 48}
